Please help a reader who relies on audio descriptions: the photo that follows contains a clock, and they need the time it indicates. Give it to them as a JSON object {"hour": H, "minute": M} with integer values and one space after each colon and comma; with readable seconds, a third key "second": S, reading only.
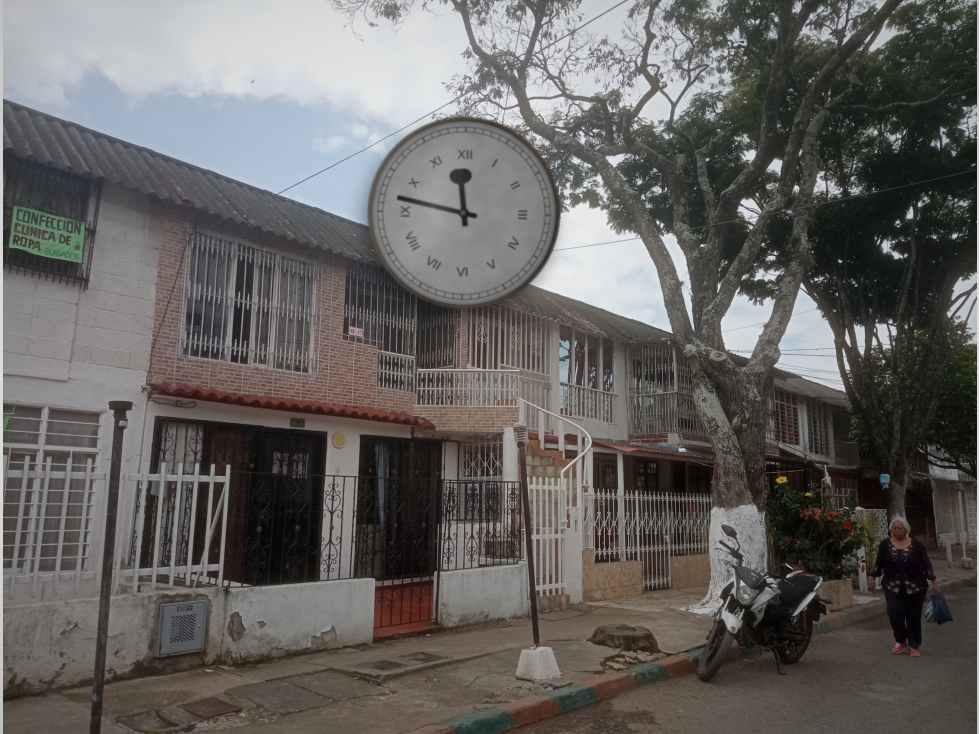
{"hour": 11, "minute": 47}
